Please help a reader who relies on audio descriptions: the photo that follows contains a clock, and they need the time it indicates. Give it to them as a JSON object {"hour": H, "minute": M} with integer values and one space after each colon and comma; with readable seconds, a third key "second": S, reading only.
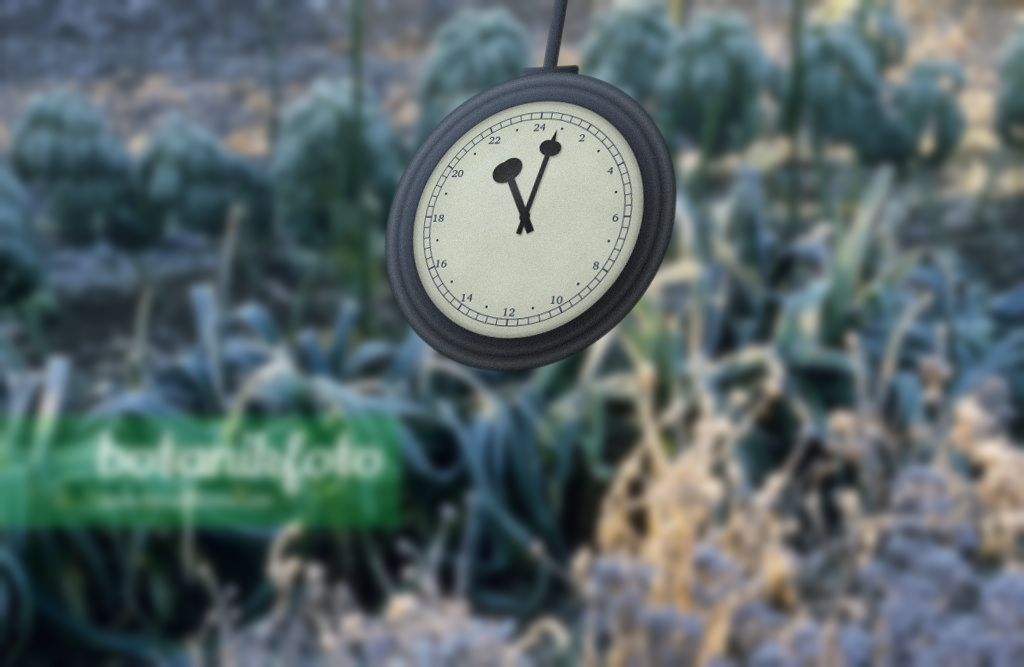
{"hour": 22, "minute": 2}
